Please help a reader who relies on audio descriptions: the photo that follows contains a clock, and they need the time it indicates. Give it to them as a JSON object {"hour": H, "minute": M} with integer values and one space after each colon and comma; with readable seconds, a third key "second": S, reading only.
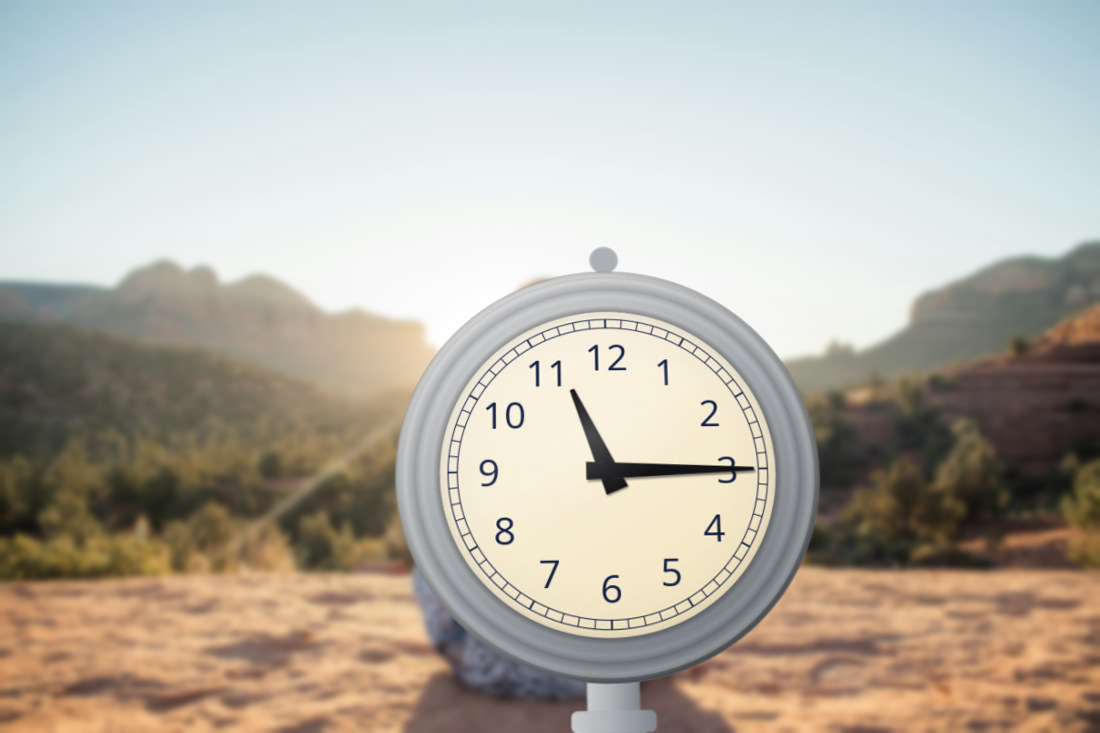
{"hour": 11, "minute": 15}
